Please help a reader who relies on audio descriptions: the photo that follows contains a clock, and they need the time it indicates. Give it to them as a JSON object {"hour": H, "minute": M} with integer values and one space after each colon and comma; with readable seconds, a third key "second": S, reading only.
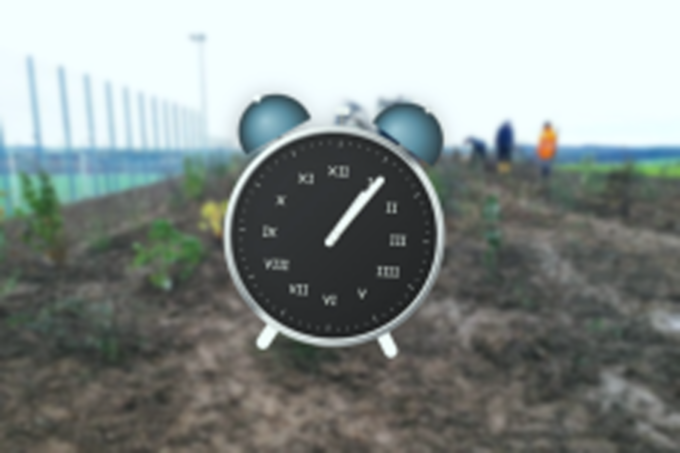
{"hour": 1, "minute": 6}
